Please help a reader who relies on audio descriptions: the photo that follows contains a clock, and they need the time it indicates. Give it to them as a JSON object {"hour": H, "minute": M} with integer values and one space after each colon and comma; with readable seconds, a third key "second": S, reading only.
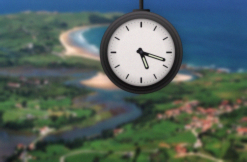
{"hour": 5, "minute": 18}
